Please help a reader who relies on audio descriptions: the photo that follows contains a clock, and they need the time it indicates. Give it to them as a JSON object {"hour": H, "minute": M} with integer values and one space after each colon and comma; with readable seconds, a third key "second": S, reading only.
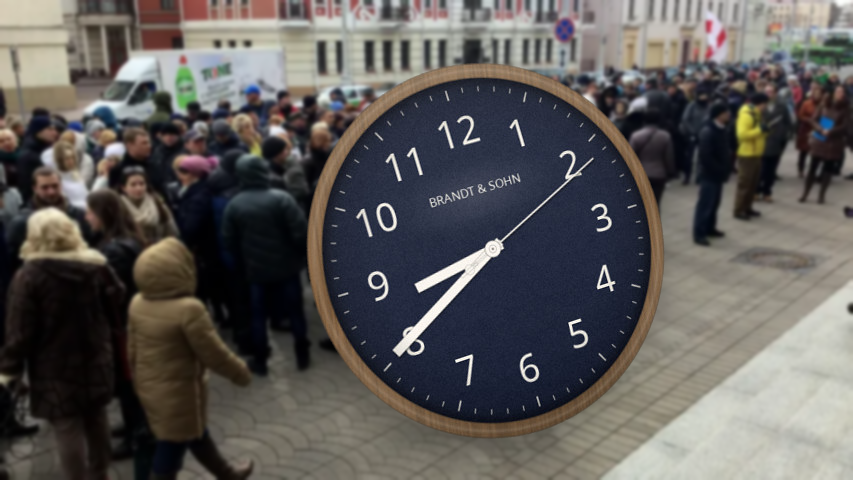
{"hour": 8, "minute": 40, "second": 11}
